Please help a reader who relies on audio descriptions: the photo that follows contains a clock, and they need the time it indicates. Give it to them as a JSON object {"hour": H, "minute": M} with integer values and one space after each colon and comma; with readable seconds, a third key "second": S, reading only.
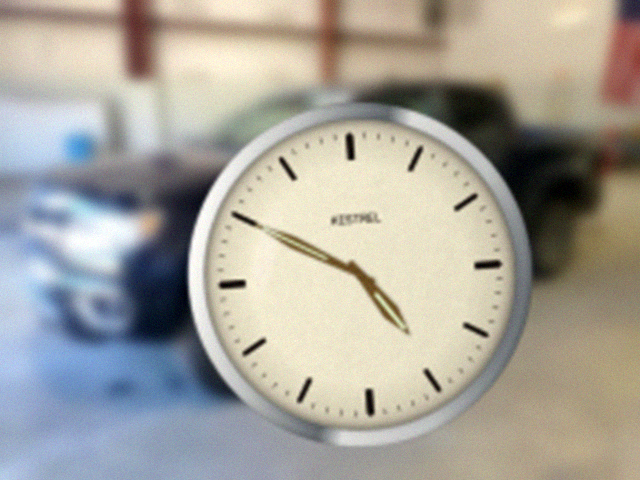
{"hour": 4, "minute": 50}
